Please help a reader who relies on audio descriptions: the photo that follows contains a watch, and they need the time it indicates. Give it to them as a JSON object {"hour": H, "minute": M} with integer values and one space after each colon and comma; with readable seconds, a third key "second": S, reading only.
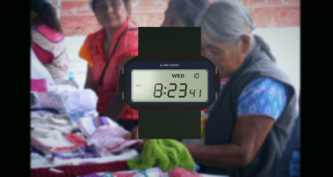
{"hour": 8, "minute": 23, "second": 41}
